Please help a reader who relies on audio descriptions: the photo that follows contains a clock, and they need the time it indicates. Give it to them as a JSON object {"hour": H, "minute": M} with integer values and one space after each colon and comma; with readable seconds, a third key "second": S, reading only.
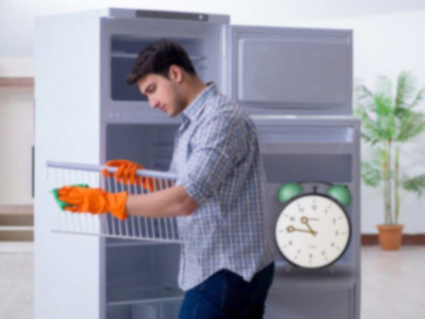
{"hour": 10, "minute": 46}
